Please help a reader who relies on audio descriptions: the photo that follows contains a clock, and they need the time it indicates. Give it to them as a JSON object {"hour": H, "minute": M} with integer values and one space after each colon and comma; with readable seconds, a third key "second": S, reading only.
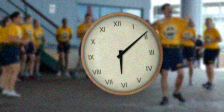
{"hour": 6, "minute": 9}
